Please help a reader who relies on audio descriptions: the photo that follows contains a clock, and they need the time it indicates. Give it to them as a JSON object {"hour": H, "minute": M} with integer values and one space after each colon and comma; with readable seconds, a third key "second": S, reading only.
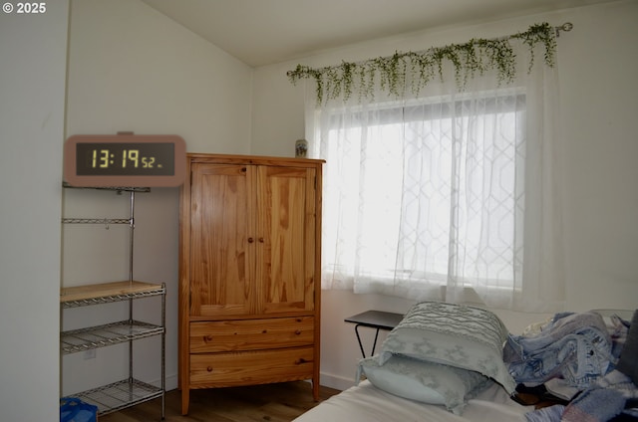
{"hour": 13, "minute": 19, "second": 52}
